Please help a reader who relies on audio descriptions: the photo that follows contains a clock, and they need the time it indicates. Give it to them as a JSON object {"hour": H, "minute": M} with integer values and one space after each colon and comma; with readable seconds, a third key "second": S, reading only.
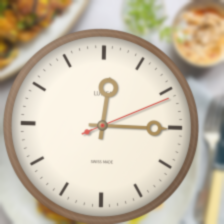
{"hour": 12, "minute": 15, "second": 11}
